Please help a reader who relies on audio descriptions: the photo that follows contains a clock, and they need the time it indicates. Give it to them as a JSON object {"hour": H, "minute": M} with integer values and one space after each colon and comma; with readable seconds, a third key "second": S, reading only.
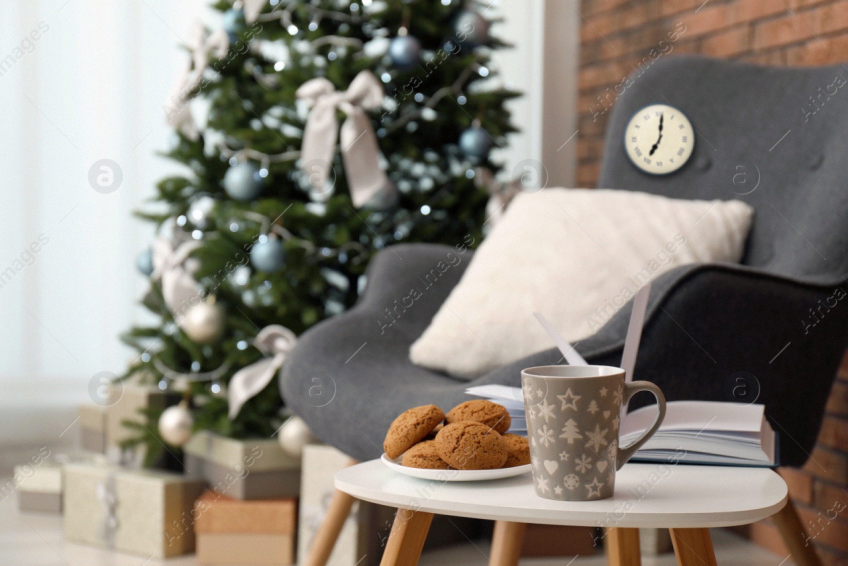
{"hour": 7, "minute": 1}
